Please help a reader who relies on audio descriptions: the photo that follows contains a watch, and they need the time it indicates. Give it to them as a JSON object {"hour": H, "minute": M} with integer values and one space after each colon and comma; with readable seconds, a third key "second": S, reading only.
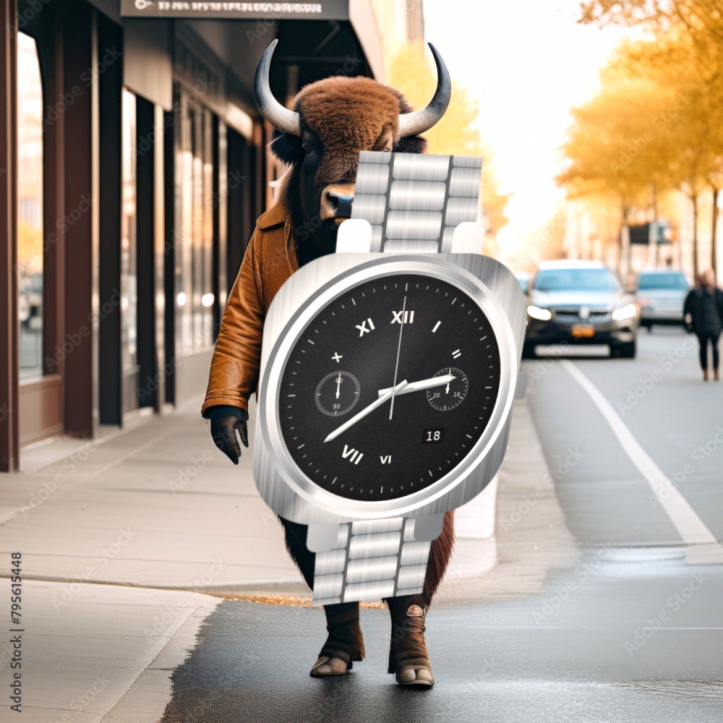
{"hour": 2, "minute": 39}
